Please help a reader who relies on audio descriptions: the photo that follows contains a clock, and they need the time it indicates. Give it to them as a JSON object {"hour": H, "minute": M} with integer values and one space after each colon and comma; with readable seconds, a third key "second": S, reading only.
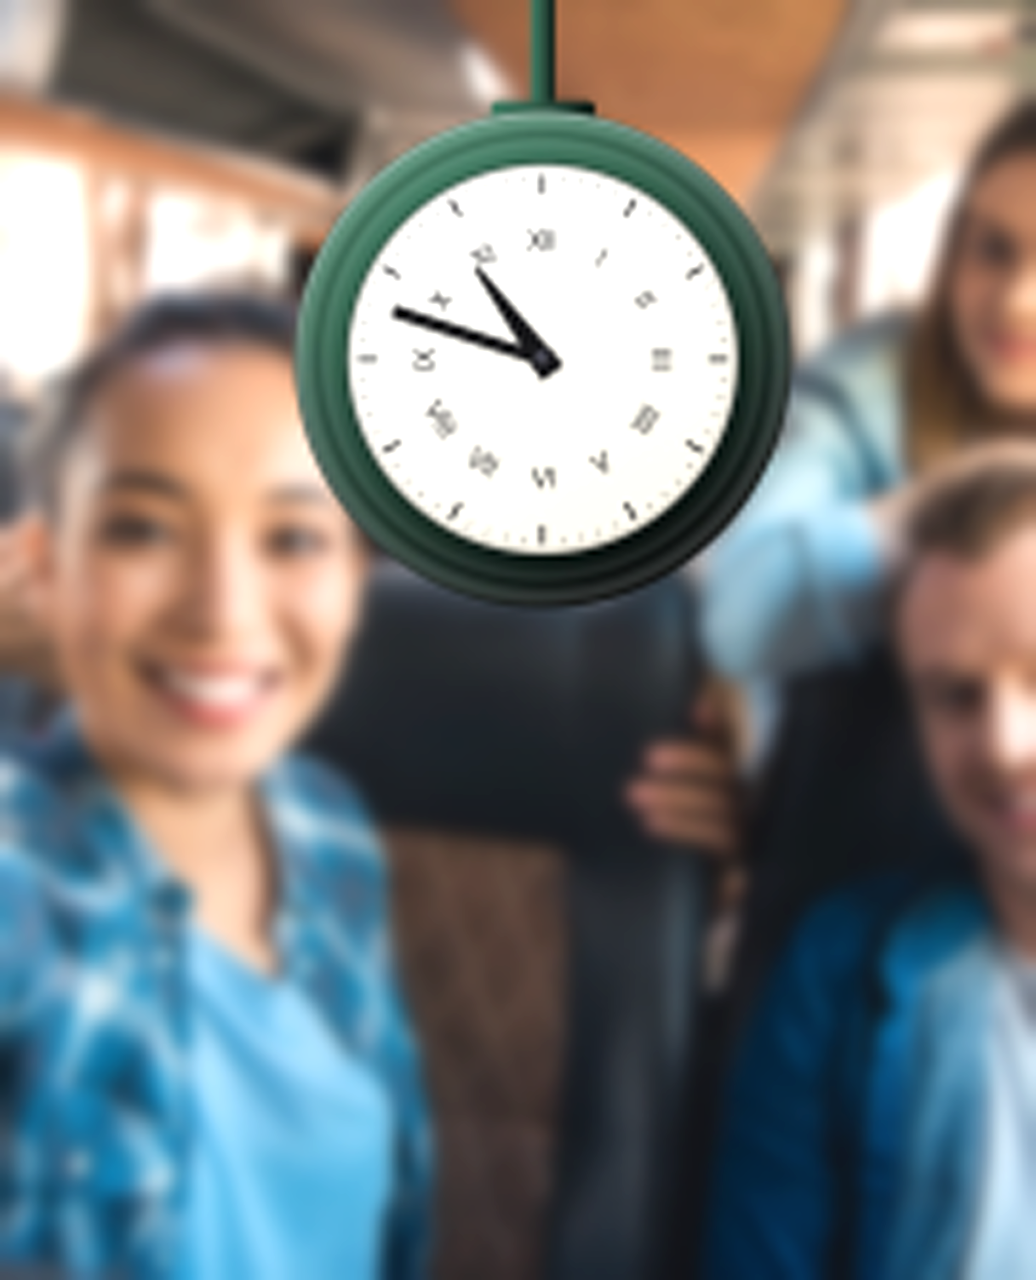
{"hour": 10, "minute": 48}
